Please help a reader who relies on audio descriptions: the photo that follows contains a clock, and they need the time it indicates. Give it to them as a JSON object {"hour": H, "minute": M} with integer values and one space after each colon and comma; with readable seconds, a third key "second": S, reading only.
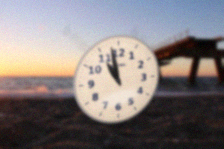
{"hour": 10, "minute": 58}
